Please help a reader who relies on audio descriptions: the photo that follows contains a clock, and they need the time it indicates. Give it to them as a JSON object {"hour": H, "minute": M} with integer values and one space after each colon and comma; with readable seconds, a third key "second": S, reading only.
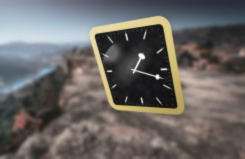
{"hour": 1, "minute": 18}
